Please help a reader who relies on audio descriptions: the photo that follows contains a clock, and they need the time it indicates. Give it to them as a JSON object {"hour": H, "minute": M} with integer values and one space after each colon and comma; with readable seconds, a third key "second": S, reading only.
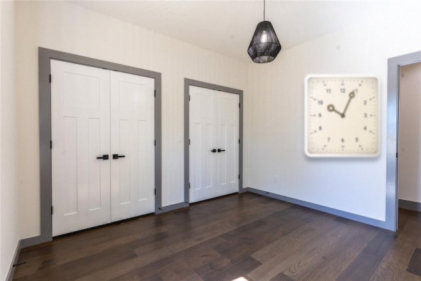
{"hour": 10, "minute": 4}
